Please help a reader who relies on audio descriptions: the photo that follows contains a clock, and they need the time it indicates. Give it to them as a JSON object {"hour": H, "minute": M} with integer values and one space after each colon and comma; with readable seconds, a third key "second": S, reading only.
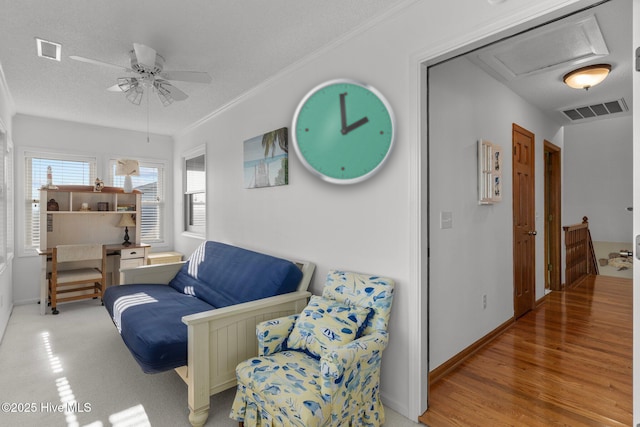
{"hour": 1, "minute": 59}
